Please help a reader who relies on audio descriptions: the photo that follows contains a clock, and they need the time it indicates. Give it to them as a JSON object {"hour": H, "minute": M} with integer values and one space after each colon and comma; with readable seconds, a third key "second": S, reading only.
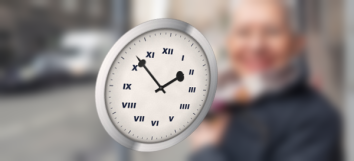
{"hour": 1, "minute": 52}
